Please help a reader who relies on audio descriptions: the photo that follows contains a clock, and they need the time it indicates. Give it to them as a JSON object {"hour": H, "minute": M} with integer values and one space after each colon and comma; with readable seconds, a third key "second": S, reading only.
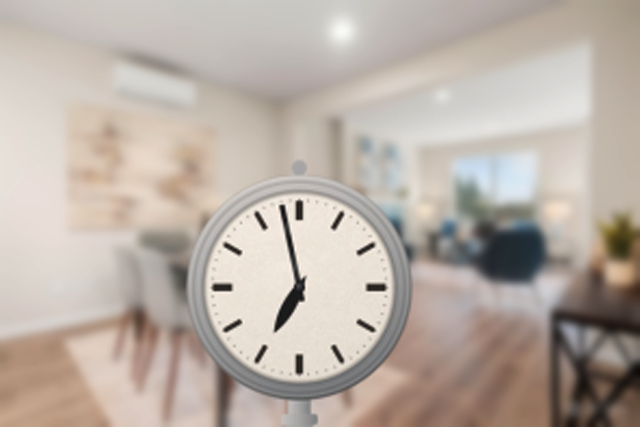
{"hour": 6, "minute": 58}
